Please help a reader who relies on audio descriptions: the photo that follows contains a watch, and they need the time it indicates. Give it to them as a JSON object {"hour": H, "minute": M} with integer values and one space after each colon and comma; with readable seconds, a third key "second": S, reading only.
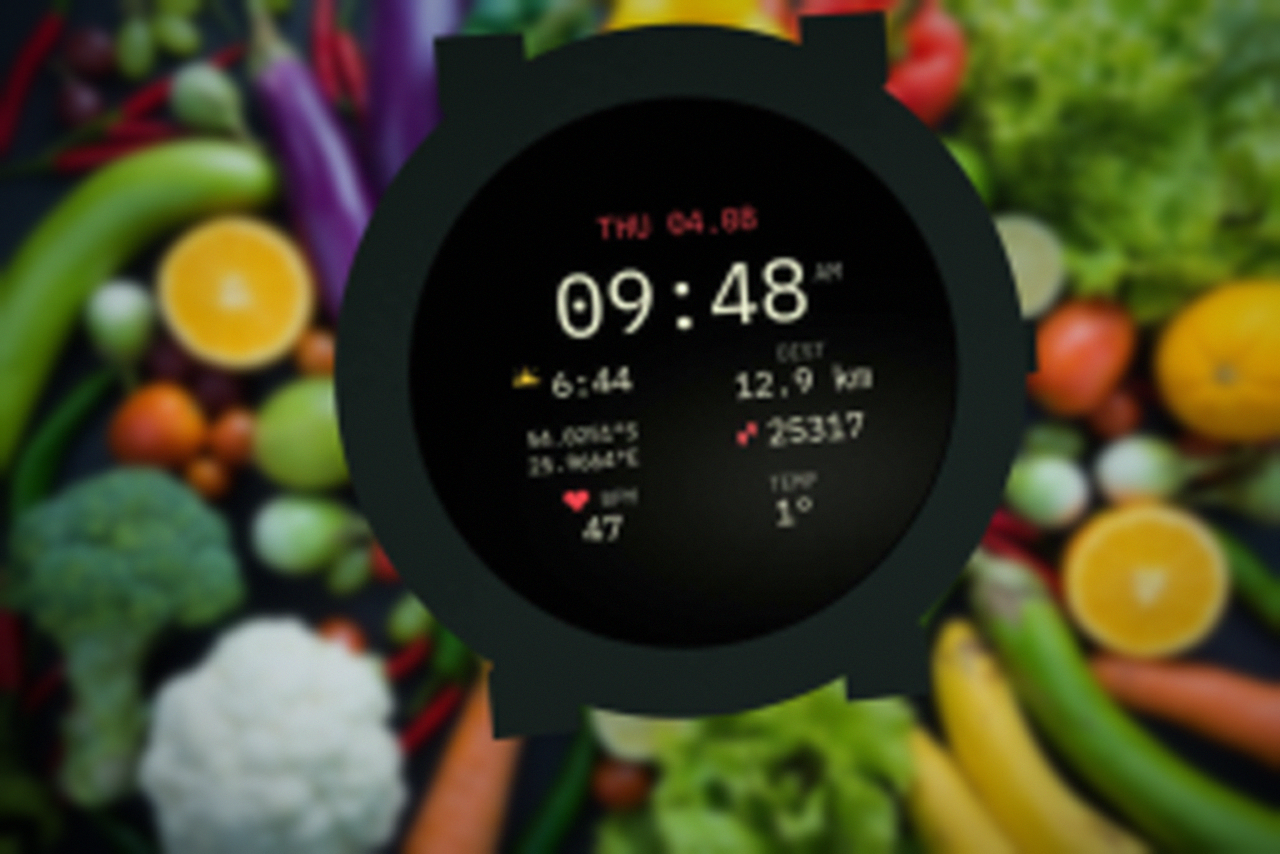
{"hour": 9, "minute": 48}
